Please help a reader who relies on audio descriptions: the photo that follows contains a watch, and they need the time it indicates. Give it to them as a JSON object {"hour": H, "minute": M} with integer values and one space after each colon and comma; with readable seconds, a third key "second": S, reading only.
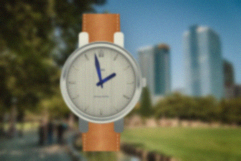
{"hour": 1, "minute": 58}
